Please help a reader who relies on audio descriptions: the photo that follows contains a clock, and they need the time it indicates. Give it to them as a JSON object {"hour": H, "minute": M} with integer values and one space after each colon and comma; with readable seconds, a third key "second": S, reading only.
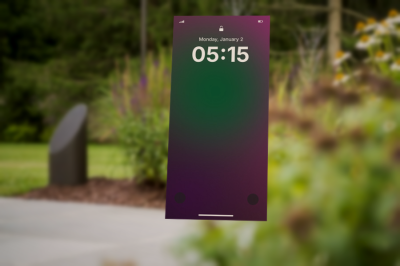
{"hour": 5, "minute": 15}
